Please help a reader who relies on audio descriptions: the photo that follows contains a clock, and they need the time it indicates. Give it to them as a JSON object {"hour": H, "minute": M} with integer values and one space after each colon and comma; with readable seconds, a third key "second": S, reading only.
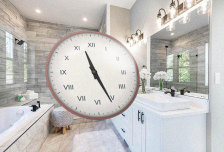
{"hour": 11, "minute": 26}
